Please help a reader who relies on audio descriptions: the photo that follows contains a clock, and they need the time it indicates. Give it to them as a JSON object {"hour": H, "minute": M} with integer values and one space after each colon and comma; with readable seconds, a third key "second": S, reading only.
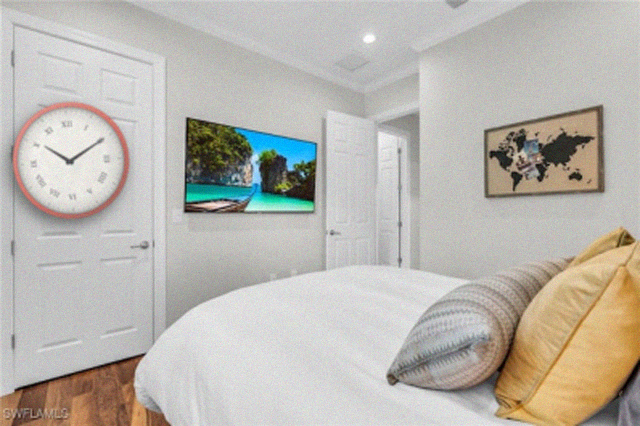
{"hour": 10, "minute": 10}
